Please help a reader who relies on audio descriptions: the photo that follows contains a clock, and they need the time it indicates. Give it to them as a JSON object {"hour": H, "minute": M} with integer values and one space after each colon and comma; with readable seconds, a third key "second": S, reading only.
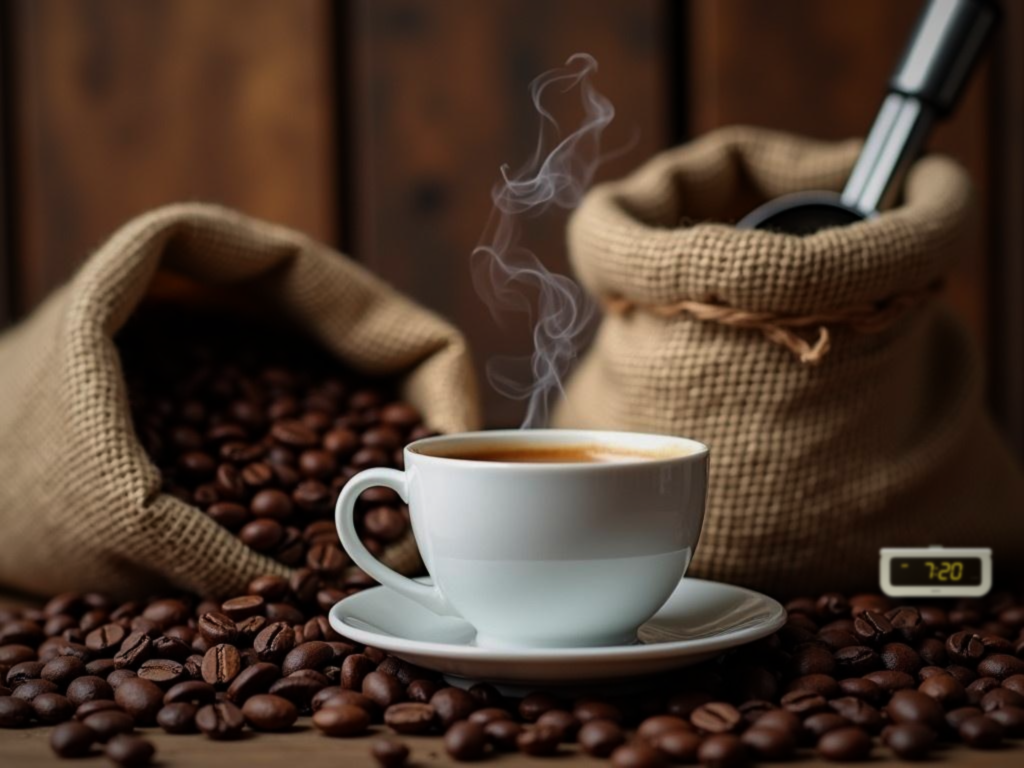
{"hour": 7, "minute": 20}
